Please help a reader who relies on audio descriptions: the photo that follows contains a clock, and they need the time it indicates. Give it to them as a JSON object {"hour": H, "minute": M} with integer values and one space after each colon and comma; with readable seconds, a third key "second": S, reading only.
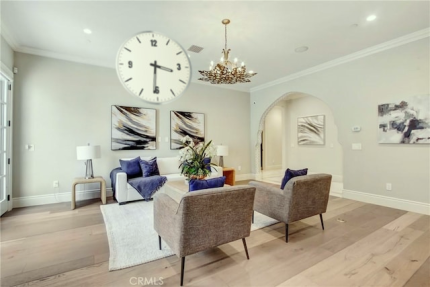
{"hour": 3, "minute": 31}
